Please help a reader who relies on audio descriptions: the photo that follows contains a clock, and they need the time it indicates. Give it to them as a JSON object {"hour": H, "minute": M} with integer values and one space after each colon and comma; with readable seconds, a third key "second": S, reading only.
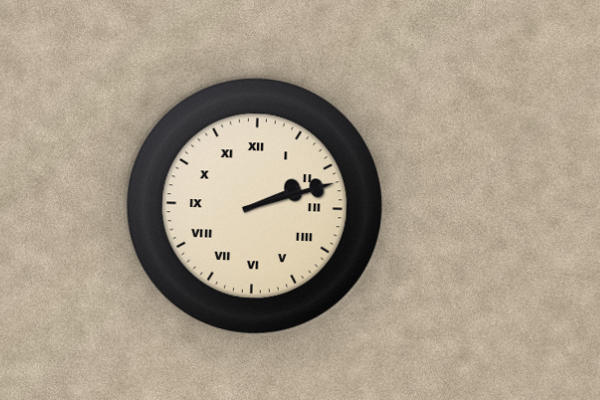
{"hour": 2, "minute": 12}
